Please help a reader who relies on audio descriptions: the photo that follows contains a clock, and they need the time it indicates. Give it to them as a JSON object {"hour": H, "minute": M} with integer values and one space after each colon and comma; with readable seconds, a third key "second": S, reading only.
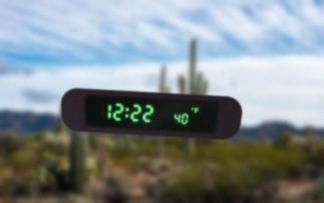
{"hour": 12, "minute": 22}
